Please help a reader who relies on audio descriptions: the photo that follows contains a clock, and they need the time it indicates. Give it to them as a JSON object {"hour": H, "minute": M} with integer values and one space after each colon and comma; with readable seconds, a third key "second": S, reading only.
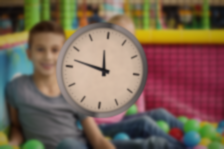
{"hour": 11, "minute": 47}
